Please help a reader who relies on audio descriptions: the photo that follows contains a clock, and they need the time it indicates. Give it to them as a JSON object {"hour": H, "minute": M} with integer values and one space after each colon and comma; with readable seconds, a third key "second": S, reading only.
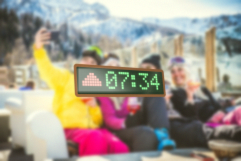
{"hour": 7, "minute": 34}
